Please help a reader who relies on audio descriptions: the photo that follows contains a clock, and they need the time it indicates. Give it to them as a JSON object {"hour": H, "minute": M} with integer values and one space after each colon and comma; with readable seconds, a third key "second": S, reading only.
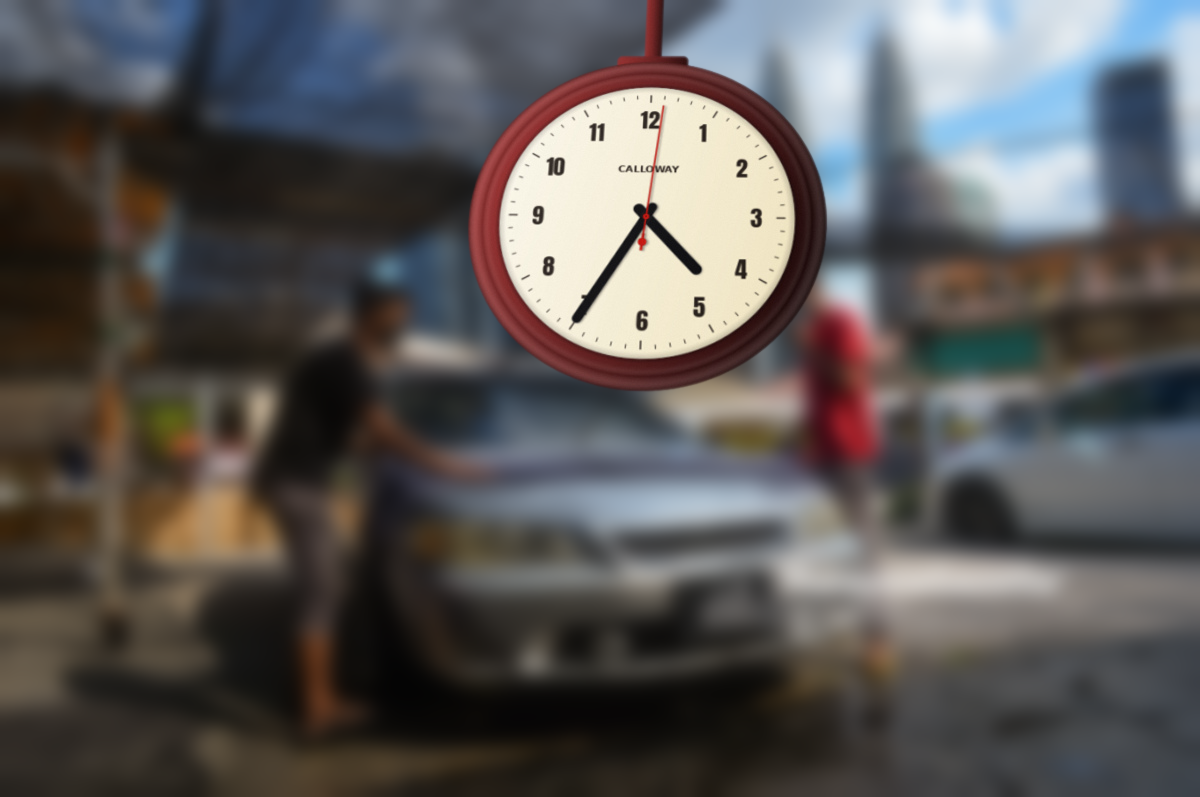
{"hour": 4, "minute": 35, "second": 1}
